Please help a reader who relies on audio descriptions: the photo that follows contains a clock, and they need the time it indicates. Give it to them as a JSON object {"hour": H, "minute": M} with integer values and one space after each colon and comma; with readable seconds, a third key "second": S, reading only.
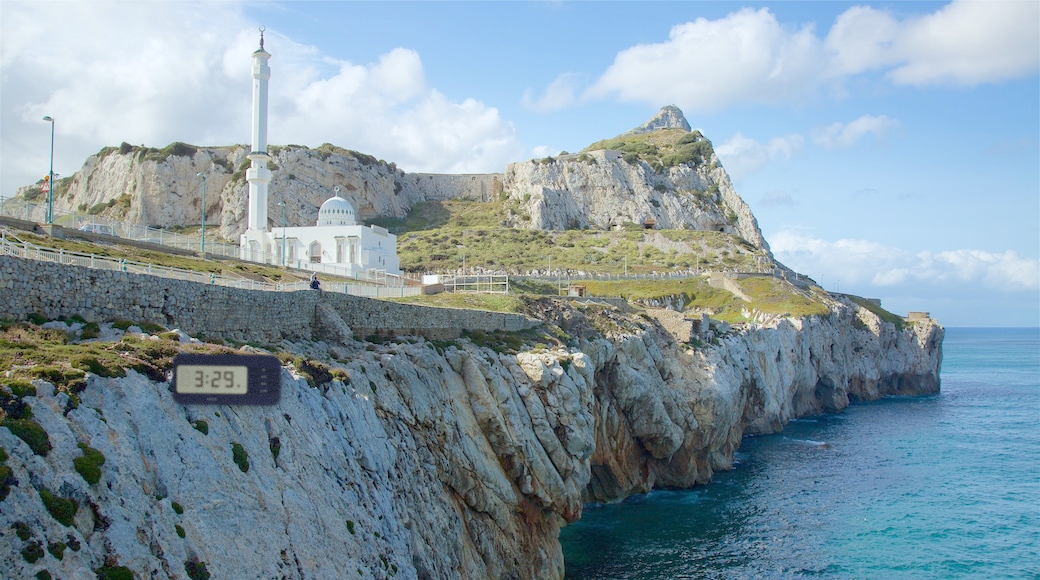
{"hour": 3, "minute": 29}
